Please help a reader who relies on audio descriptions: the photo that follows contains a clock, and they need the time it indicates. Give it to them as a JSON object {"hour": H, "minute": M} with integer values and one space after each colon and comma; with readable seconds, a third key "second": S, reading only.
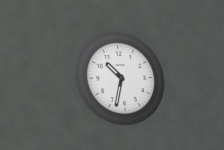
{"hour": 10, "minute": 33}
